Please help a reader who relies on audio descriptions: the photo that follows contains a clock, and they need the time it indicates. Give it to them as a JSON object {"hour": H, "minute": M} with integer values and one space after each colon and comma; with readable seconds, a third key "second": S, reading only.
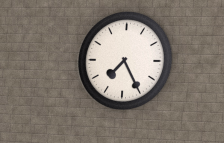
{"hour": 7, "minute": 25}
